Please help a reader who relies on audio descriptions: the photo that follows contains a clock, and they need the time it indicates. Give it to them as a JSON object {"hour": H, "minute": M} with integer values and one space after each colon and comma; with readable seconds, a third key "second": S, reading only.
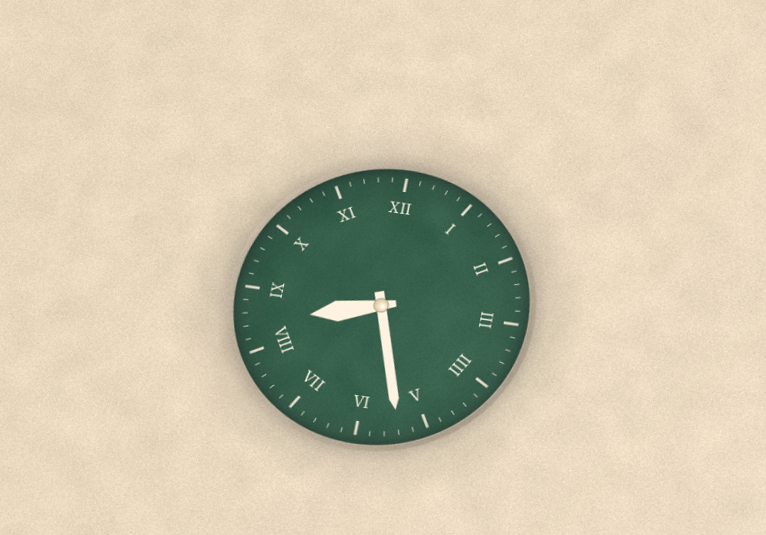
{"hour": 8, "minute": 27}
